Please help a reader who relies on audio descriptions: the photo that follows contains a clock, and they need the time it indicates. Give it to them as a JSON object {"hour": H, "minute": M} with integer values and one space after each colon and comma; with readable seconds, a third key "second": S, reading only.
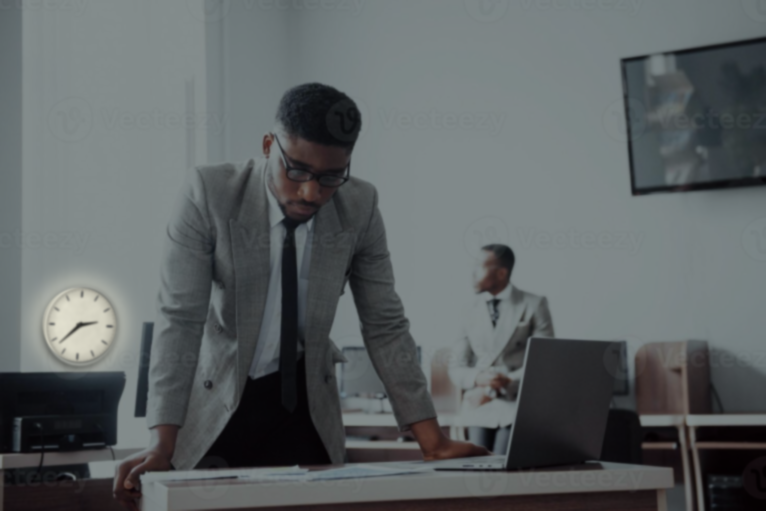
{"hour": 2, "minute": 38}
